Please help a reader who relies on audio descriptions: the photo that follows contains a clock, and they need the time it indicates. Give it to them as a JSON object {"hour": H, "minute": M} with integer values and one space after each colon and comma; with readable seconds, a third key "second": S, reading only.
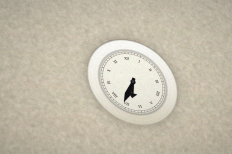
{"hour": 6, "minute": 36}
